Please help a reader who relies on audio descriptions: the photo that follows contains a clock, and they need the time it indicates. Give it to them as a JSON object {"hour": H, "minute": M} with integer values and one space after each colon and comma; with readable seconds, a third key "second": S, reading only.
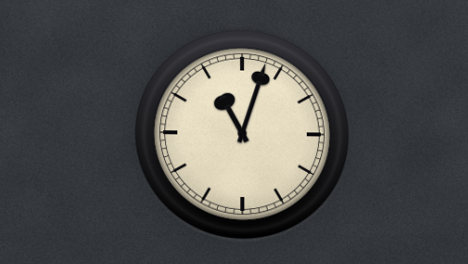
{"hour": 11, "minute": 3}
